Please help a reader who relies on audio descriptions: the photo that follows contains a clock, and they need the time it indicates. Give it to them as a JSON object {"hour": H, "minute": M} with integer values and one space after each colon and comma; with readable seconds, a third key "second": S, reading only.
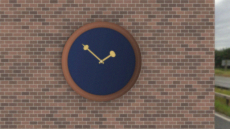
{"hour": 1, "minute": 52}
